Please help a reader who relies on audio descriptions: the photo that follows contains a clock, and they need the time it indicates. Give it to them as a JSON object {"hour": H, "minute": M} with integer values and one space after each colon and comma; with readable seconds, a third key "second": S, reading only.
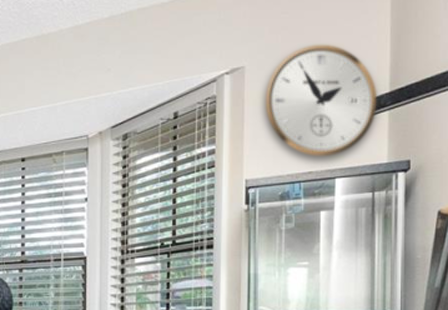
{"hour": 1, "minute": 55}
